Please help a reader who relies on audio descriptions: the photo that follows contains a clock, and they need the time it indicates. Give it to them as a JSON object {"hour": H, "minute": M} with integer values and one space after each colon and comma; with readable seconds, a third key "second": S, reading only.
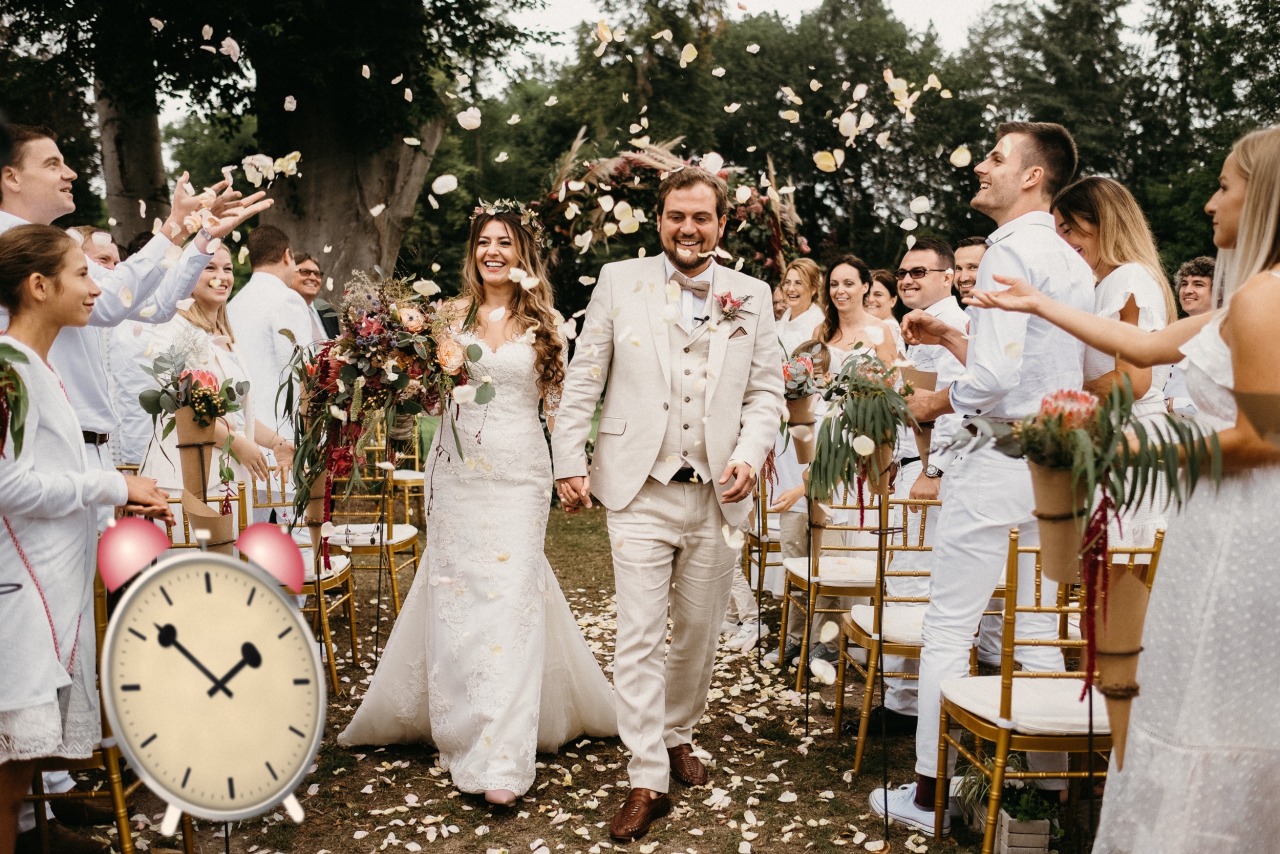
{"hour": 1, "minute": 52}
